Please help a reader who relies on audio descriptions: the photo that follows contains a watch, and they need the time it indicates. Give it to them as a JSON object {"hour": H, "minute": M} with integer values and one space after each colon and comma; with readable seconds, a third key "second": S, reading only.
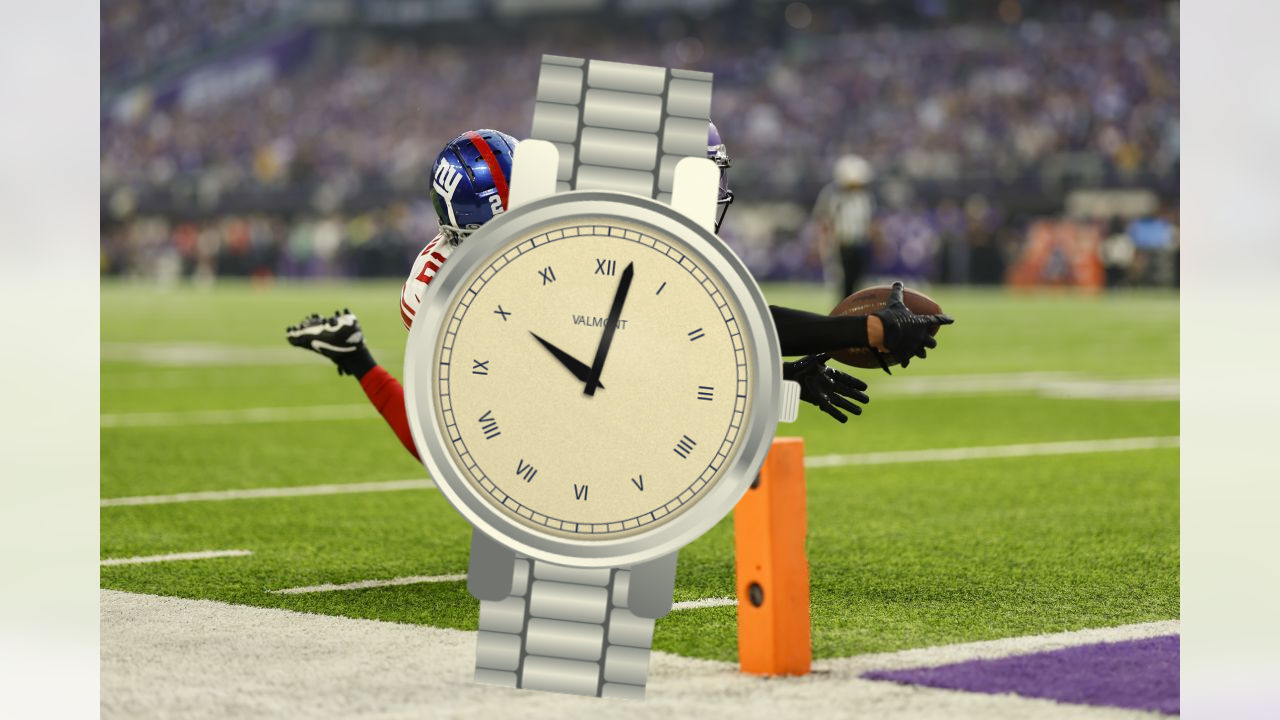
{"hour": 10, "minute": 2}
